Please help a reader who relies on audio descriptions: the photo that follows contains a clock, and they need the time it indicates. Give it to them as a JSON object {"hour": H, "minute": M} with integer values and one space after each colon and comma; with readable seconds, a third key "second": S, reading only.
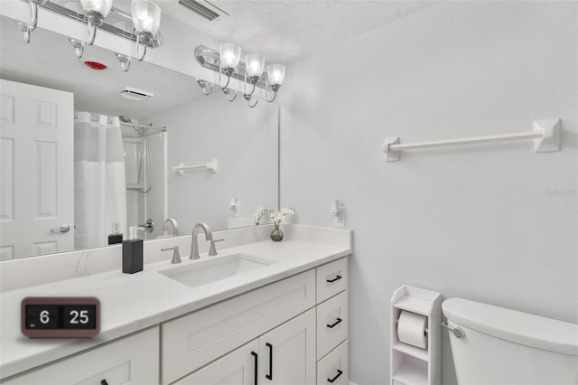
{"hour": 6, "minute": 25}
